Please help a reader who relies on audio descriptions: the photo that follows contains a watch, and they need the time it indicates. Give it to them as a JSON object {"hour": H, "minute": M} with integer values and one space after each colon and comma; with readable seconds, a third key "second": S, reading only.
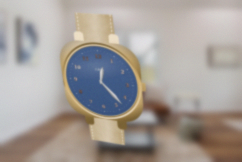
{"hour": 12, "minute": 23}
